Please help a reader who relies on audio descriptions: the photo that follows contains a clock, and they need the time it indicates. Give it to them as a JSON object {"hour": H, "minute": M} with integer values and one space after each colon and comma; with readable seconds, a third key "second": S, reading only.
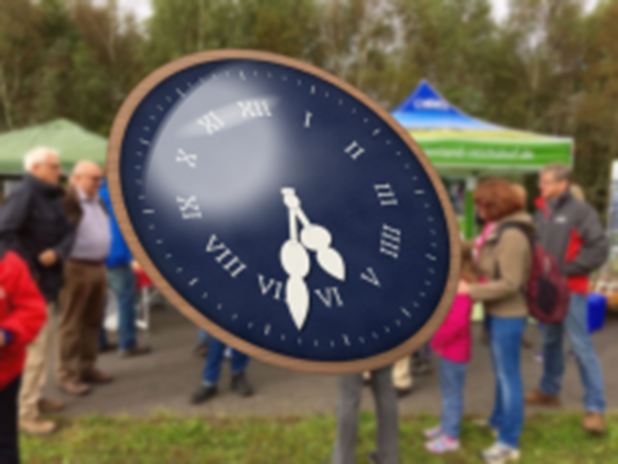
{"hour": 5, "minute": 33}
